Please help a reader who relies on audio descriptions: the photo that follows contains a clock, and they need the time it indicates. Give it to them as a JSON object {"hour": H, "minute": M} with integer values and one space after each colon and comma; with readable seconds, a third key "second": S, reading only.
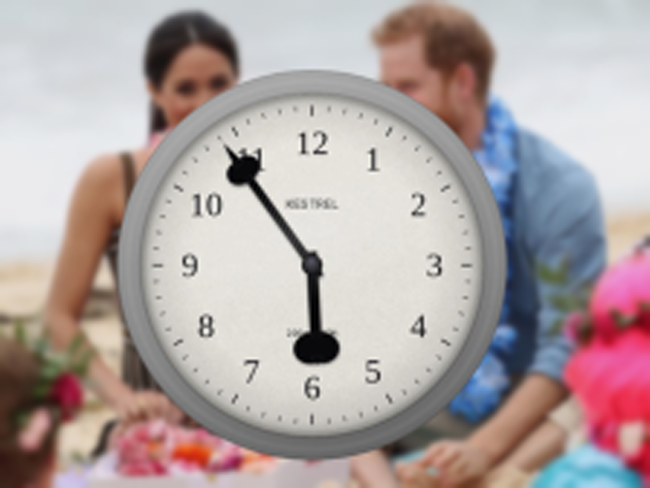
{"hour": 5, "minute": 54}
